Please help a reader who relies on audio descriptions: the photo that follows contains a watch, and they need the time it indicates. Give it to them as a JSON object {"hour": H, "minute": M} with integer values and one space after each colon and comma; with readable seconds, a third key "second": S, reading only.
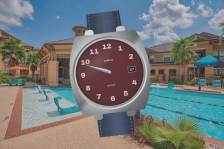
{"hour": 9, "minute": 49}
